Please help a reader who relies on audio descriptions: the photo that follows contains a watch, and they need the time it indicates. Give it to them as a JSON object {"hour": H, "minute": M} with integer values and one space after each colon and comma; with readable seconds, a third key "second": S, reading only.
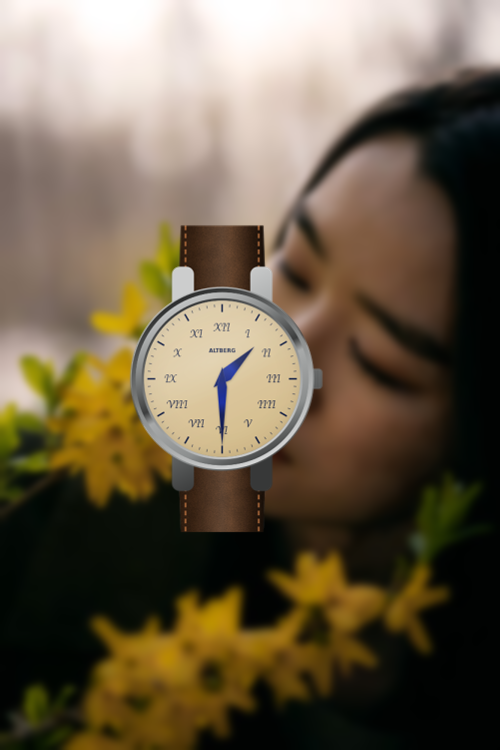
{"hour": 1, "minute": 30}
